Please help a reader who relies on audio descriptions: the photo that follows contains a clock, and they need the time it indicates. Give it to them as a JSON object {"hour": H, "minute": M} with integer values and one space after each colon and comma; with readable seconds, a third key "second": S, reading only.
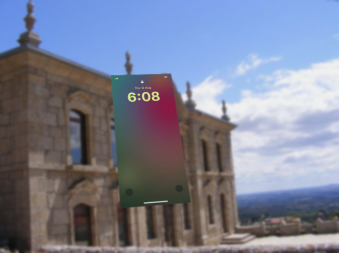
{"hour": 6, "minute": 8}
